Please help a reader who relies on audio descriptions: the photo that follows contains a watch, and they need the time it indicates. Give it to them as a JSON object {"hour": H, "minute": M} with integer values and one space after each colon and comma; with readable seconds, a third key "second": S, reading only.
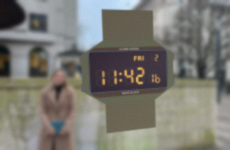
{"hour": 11, "minute": 42, "second": 16}
